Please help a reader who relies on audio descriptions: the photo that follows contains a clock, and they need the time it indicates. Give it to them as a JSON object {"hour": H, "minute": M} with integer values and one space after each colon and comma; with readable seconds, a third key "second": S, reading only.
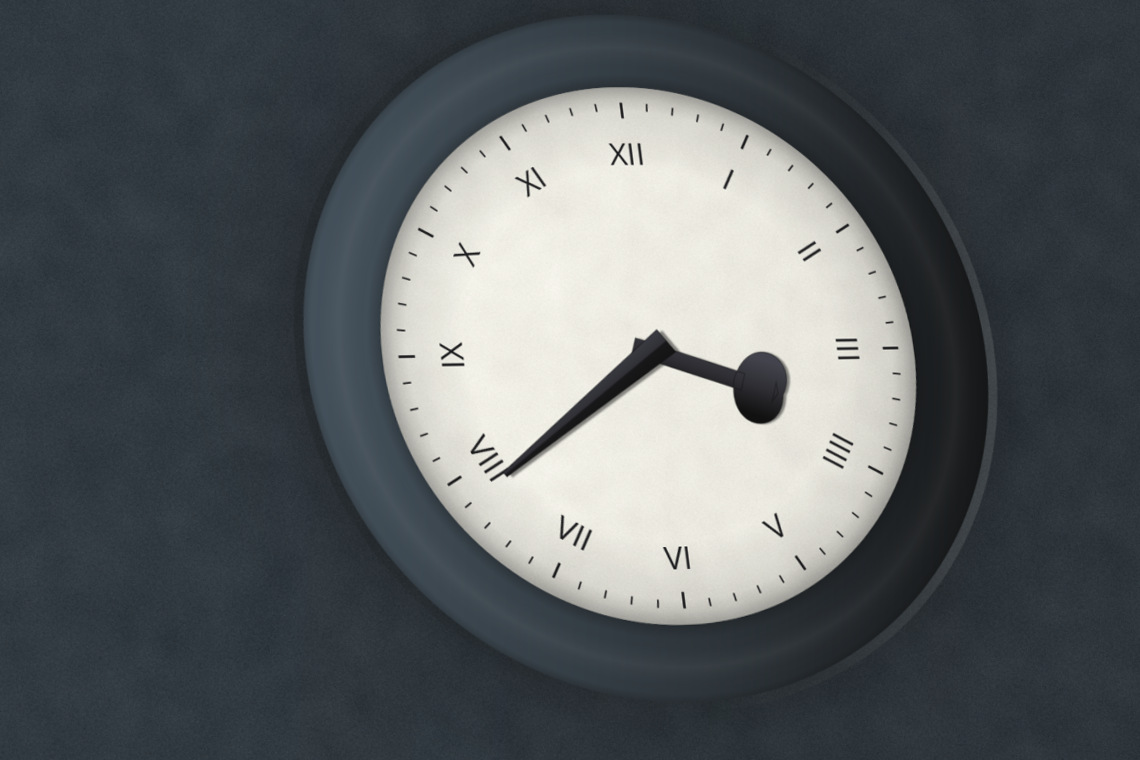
{"hour": 3, "minute": 39}
